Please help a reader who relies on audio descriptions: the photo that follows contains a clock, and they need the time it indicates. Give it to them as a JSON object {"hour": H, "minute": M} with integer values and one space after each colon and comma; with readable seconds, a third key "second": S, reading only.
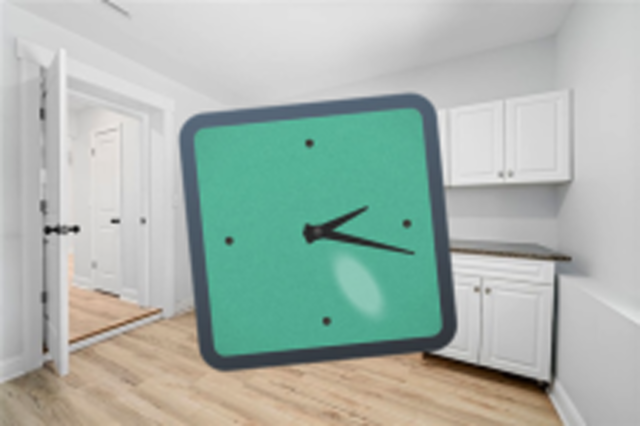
{"hour": 2, "minute": 18}
